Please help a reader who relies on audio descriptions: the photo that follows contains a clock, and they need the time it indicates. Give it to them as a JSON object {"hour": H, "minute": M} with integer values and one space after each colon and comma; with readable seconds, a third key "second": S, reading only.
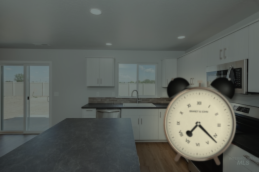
{"hour": 7, "minute": 22}
